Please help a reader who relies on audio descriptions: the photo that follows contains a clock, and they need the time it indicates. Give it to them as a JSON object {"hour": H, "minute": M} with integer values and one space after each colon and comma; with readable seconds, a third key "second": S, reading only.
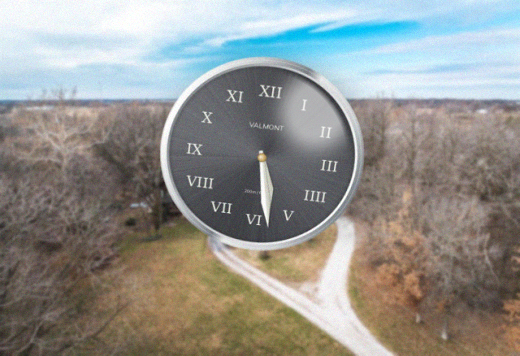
{"hour": 5, "minute": 28}
